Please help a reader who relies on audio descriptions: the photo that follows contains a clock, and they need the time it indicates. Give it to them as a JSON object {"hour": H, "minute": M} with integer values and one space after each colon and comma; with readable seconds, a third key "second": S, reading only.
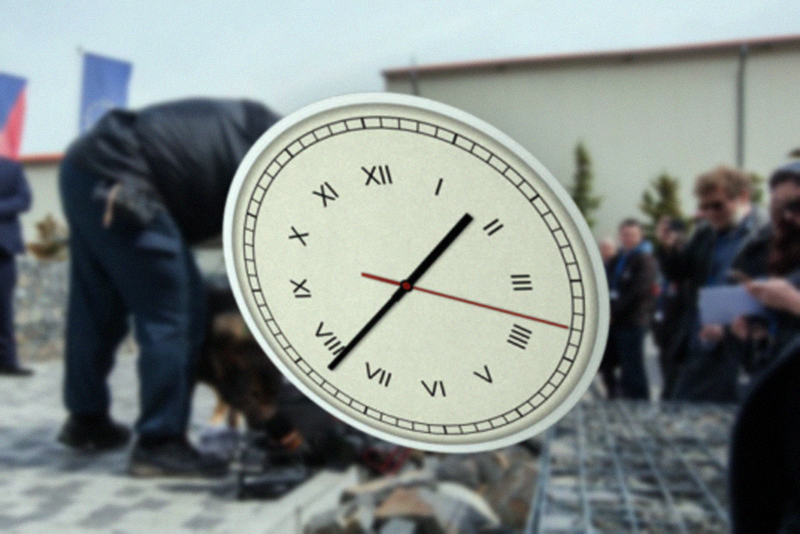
{"hour": 1, "minute": 38, "second": 18}
